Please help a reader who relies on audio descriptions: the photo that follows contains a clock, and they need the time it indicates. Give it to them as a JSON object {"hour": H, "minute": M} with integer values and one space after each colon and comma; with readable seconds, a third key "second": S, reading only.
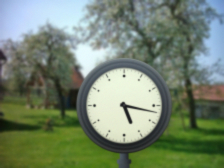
{"hour": 5, "minute": 17}
